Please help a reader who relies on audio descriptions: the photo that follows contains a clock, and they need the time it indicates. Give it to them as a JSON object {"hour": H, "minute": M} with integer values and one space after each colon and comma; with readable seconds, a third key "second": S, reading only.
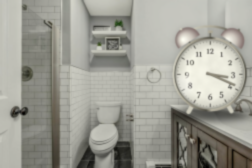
{"hour": 3, "minute": 19}
